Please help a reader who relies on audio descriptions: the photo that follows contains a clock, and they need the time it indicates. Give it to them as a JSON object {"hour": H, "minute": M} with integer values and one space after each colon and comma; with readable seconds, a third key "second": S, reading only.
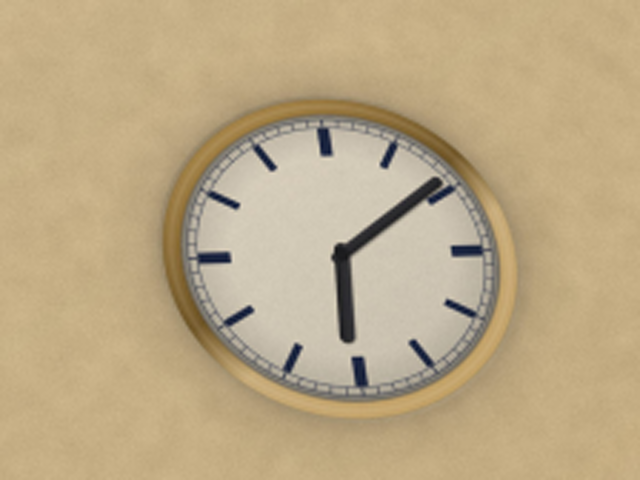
{"hour": 6, "minute": 9}
